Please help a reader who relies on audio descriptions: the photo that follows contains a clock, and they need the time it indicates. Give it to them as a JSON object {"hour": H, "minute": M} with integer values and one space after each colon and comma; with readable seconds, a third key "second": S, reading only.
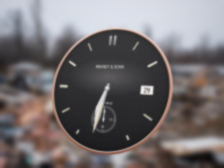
{"hour": 6, "minute": 32}
